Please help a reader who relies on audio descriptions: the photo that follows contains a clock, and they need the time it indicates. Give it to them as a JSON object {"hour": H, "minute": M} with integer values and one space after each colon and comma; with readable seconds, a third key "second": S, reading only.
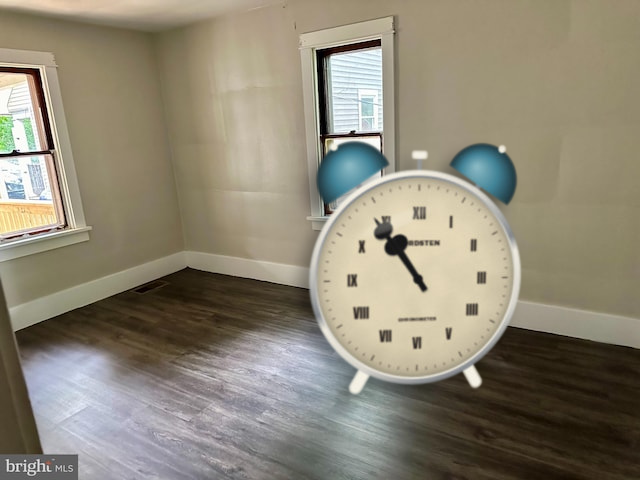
{"hour": 10, "minute": 54}
